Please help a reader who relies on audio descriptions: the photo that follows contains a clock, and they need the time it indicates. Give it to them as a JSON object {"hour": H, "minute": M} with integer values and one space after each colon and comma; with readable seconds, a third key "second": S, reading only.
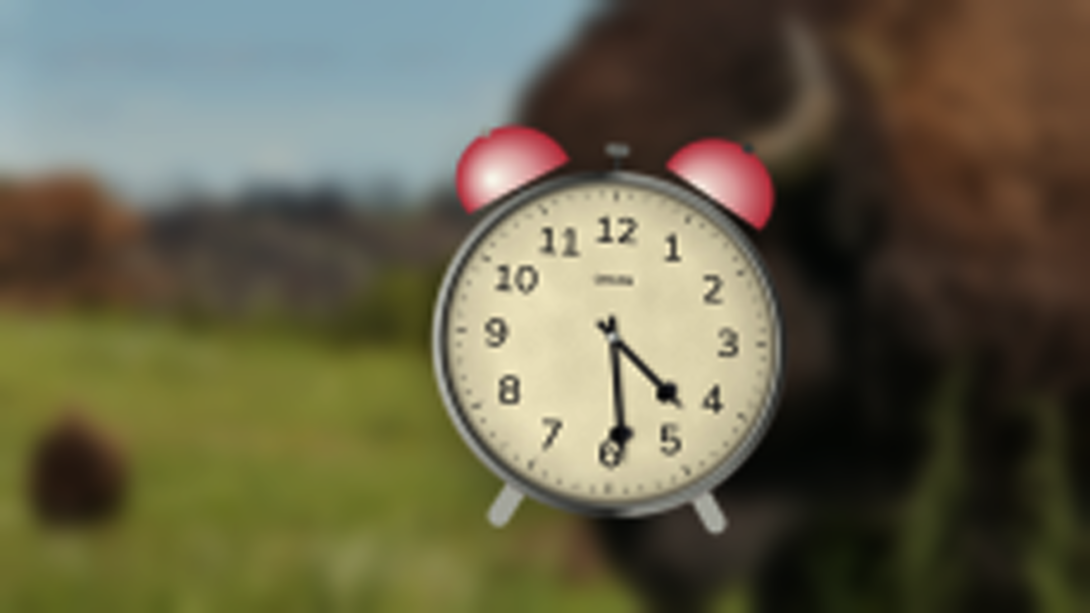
{"hour": 4, "minute": 29}
